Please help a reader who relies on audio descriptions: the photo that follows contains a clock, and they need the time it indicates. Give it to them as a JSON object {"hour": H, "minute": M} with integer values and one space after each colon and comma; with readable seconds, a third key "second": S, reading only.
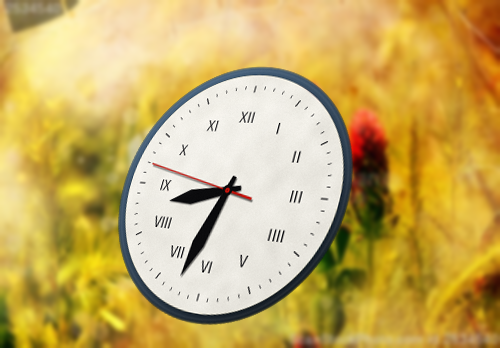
{"hour": 8, "minute": 32, "second": 47}
